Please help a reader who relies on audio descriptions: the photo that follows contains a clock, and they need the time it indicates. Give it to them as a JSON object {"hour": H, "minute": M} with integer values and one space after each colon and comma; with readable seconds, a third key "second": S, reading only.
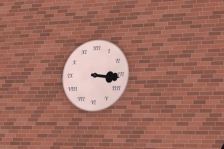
{"hour": 3, "minute": 16}
